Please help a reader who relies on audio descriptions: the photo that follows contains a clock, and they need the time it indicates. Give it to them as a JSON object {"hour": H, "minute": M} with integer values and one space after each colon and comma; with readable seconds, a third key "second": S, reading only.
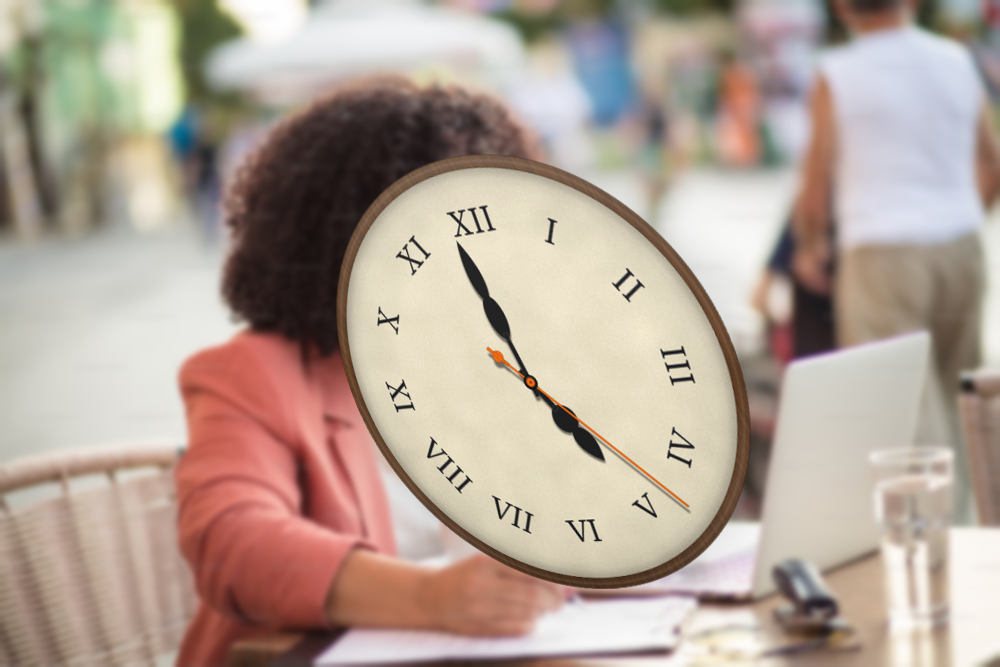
{"hour": 4, "minute": 58, "second": 23}
